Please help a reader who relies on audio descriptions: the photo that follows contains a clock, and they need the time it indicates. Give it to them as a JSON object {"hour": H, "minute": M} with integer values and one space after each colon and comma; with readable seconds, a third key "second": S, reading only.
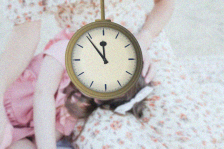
{"hour": 11, "minute": 54}
